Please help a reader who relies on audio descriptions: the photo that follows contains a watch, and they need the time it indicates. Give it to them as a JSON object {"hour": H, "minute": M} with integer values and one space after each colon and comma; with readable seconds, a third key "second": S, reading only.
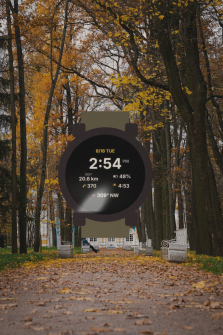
{"hour": 2, "minute": 54}
